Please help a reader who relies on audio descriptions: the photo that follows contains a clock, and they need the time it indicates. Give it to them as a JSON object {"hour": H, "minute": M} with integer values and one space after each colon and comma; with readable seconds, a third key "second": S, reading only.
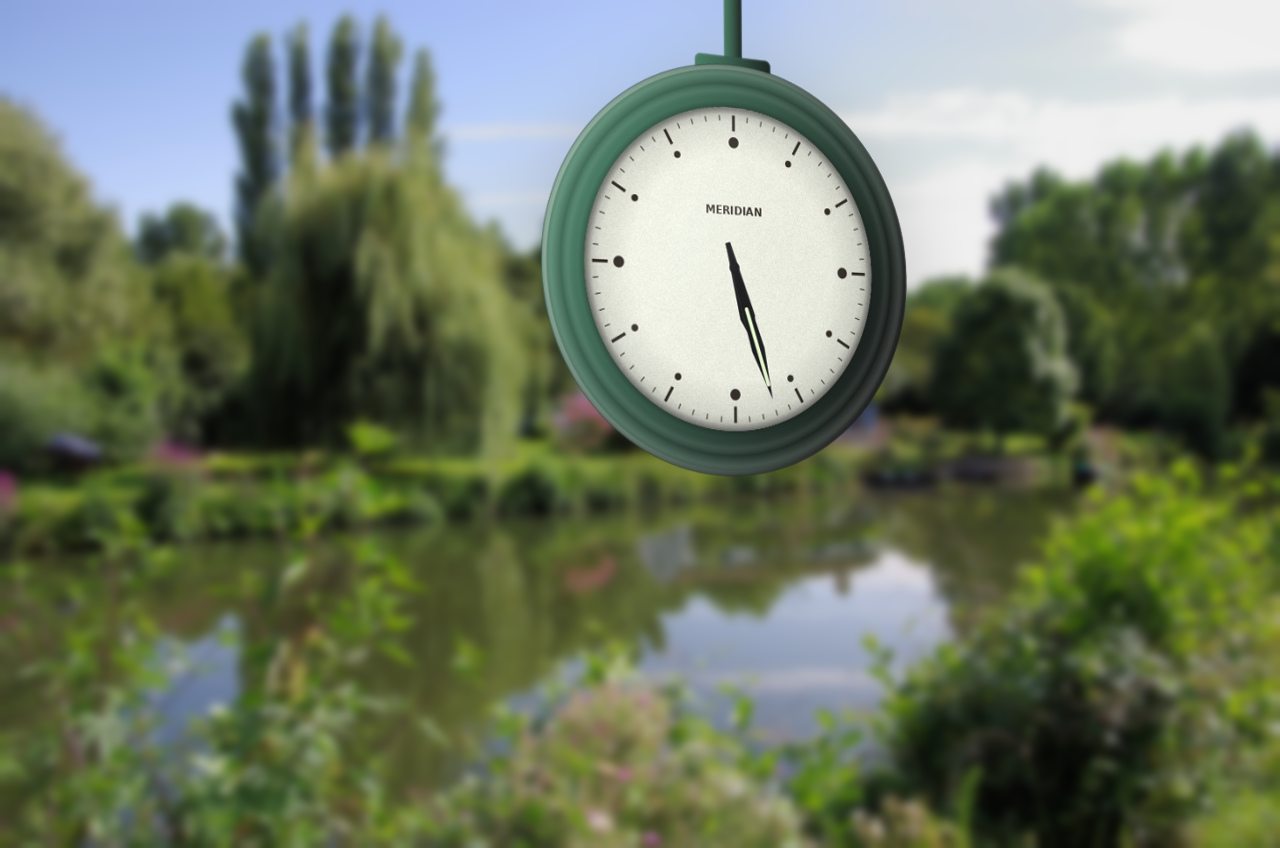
{"hour": 5, "minute": 27}
